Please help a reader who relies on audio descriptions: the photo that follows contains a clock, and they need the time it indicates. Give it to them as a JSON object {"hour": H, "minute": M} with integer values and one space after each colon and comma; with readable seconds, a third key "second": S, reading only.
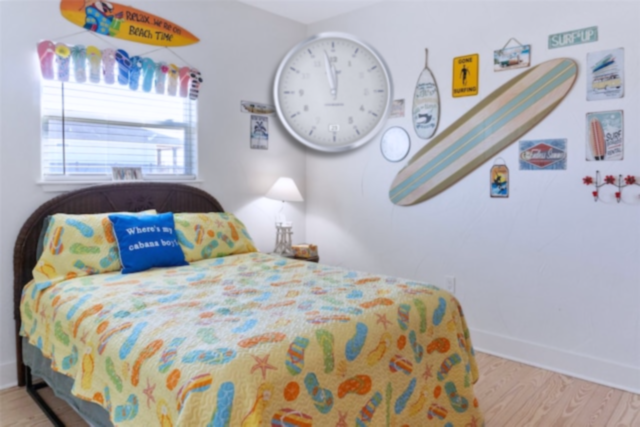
{"hour": 11, "minute": 58}
